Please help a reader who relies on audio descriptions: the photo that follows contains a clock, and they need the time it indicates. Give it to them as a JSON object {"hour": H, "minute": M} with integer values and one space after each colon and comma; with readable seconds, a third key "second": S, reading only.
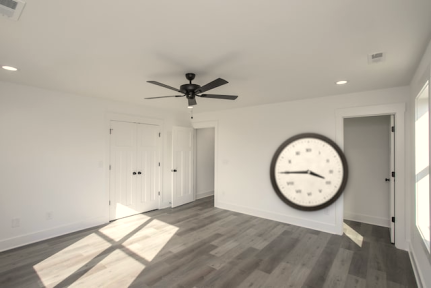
{"hour": 3, "minute": 45}
